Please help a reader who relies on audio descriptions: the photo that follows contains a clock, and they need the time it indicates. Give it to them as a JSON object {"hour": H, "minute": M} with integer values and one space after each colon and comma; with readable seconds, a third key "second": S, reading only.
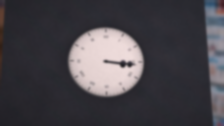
{"hour": 3, "minute": 16}
